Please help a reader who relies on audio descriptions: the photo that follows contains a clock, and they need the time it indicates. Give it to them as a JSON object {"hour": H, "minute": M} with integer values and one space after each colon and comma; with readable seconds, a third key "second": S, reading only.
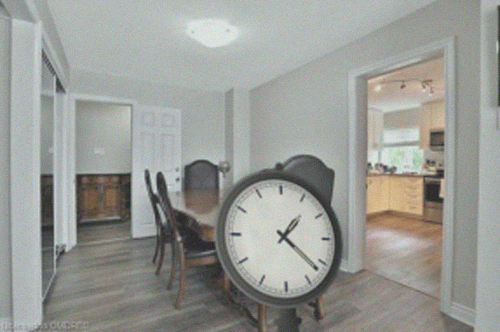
{"hour": 1, "minute": 22}
